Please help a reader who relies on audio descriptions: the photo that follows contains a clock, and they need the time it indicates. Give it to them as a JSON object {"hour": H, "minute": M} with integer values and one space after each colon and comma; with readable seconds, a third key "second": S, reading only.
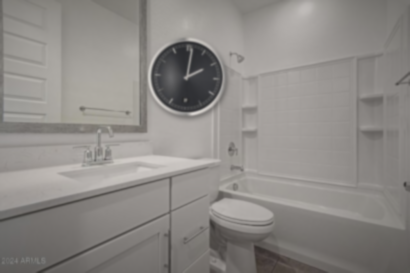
{"hour": 2, "minute": 1}
